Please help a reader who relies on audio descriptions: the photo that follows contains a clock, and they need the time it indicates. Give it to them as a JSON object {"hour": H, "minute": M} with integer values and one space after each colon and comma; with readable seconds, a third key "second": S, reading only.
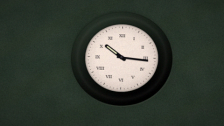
{"hour": 10, "minute": 16}
